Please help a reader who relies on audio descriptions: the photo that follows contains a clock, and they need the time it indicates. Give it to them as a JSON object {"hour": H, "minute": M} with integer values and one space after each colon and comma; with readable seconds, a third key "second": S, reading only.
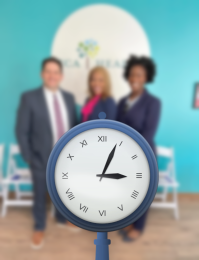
{"hour": 3, "minute": 4}
